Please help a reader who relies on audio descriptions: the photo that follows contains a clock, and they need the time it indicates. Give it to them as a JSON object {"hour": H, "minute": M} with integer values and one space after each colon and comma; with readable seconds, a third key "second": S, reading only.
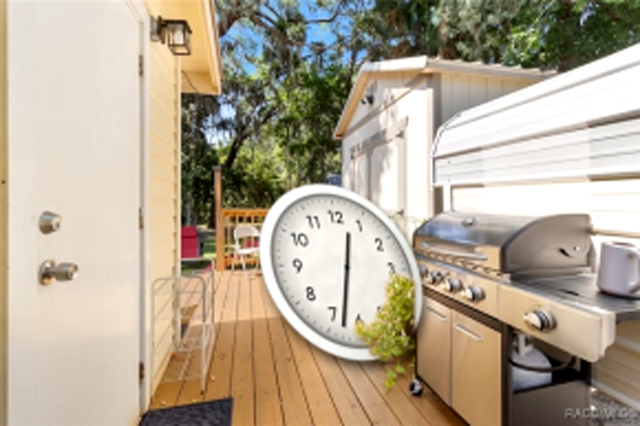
{"hour": 12, "minute": 33}
